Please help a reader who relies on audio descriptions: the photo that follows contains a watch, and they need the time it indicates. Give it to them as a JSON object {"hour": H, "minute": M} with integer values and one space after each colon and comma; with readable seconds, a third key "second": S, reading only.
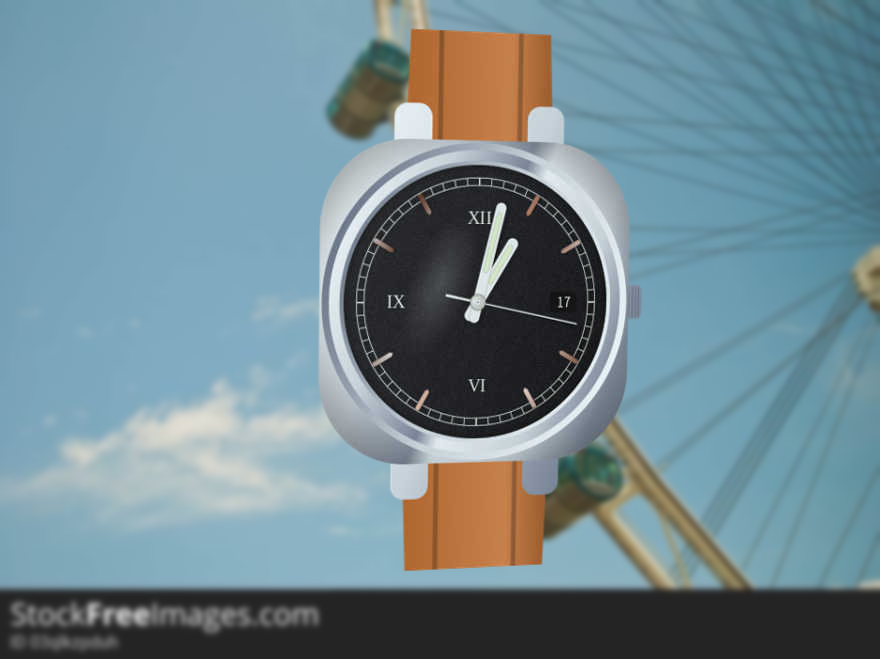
{"hour": 1, "minute": 2, "second": 17}
